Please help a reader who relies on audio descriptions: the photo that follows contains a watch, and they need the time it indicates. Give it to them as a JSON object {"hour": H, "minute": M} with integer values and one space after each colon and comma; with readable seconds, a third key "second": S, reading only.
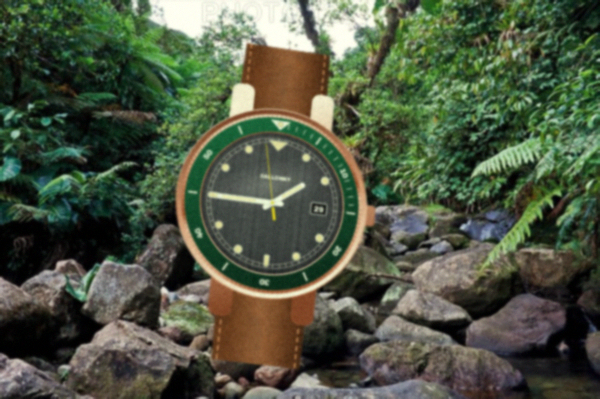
{"hour": 1, "minute": 44, "second": 58}
